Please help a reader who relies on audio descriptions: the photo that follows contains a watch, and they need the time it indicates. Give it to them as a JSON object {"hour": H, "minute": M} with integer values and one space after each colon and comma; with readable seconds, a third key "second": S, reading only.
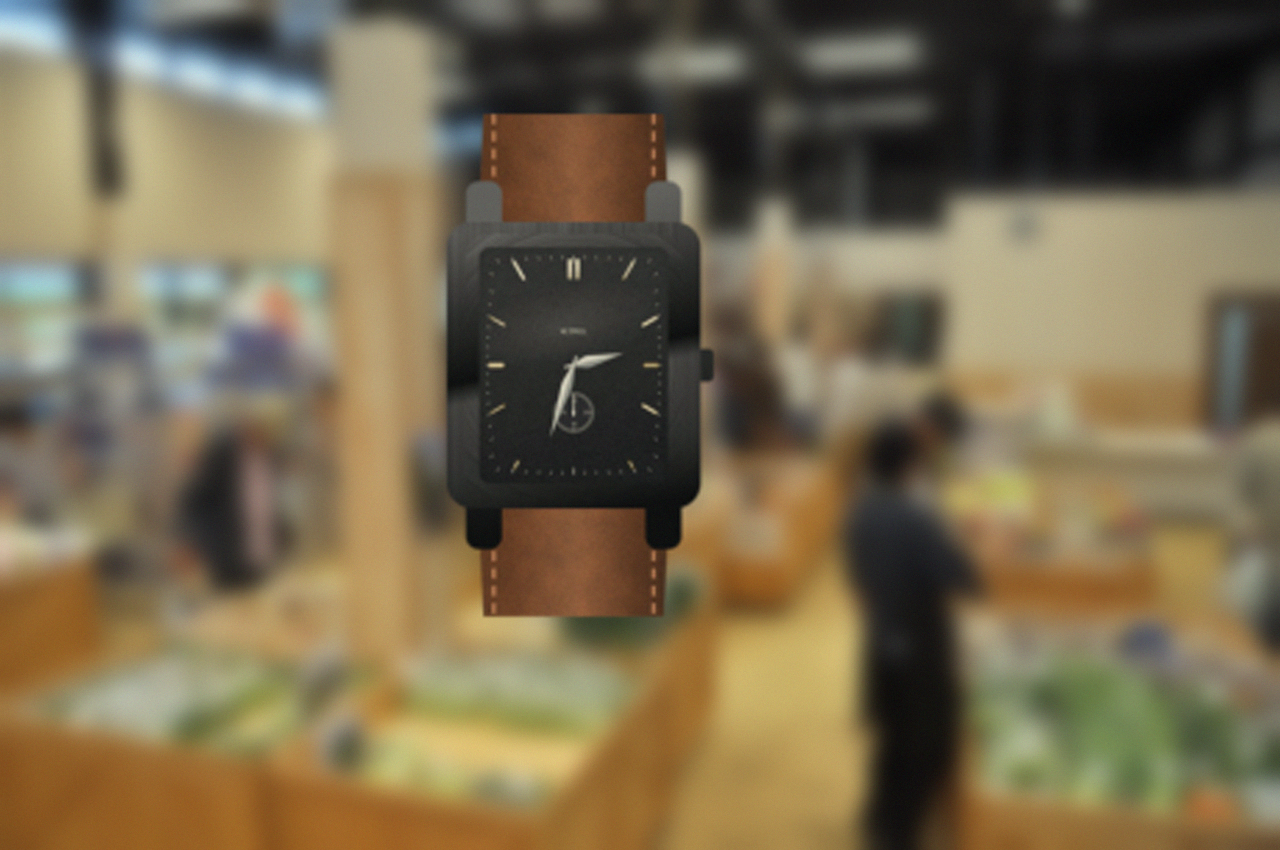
{"hour": 2, "minute": 33}
